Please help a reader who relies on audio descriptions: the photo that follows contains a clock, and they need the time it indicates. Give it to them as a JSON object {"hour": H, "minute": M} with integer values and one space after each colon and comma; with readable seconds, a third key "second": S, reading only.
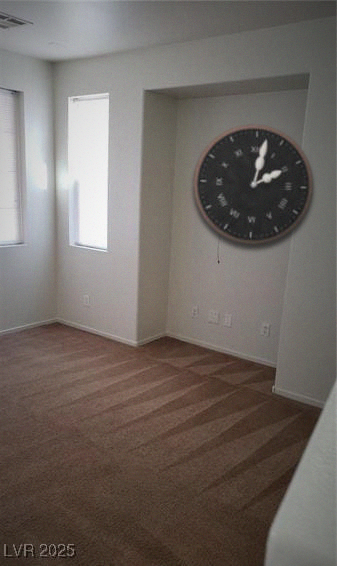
{"hour": 2, "minute": 2}
